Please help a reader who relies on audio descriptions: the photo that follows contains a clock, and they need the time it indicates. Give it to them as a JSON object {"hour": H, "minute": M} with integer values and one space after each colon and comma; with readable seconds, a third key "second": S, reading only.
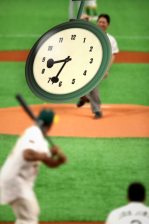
{"hour": 8, "minute": 33}
